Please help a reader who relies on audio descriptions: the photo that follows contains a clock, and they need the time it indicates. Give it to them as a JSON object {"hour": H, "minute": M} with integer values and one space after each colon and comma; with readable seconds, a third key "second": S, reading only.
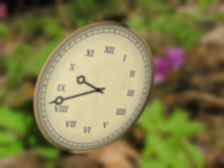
{"hour": 9, "minute": 42}
